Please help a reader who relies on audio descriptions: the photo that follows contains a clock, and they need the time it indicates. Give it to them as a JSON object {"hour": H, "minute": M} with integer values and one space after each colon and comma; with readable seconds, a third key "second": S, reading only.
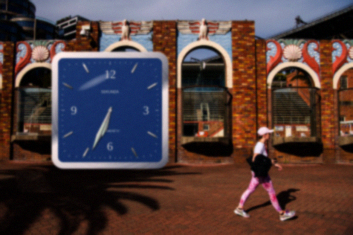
{"hour": 6, "minute": 34}
